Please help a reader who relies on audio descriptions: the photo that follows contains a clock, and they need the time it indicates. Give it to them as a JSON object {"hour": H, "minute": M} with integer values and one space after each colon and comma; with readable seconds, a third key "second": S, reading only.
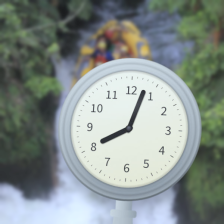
{"hour": 8, "minute": 3}
